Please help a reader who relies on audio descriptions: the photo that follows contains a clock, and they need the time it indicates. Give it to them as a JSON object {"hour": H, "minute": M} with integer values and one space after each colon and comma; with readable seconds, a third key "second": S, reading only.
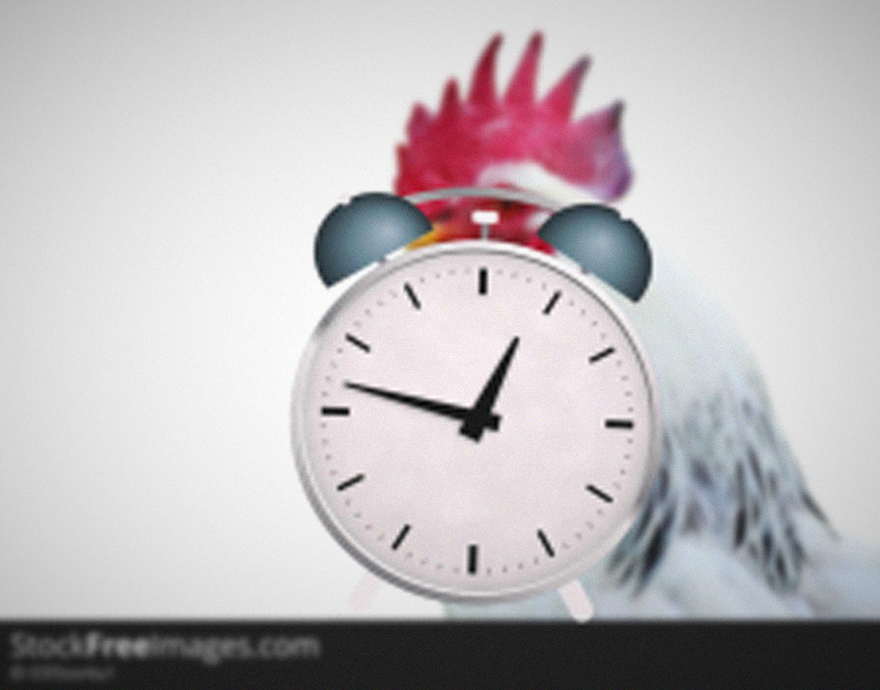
{"hour": 12, "minute": 47}
